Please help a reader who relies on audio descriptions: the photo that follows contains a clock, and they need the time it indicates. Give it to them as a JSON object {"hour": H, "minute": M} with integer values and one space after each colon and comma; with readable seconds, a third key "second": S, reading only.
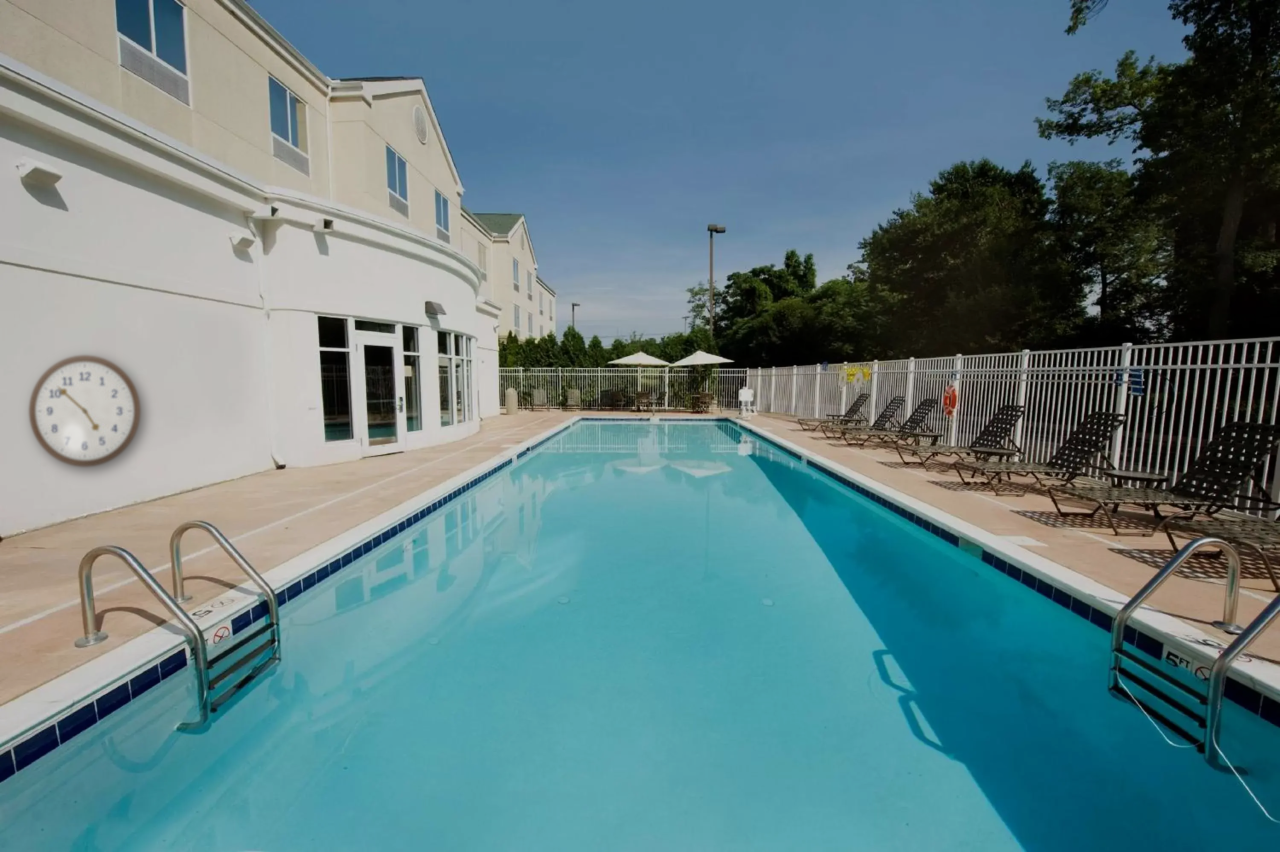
{"hour": 4, "minute": 52}
